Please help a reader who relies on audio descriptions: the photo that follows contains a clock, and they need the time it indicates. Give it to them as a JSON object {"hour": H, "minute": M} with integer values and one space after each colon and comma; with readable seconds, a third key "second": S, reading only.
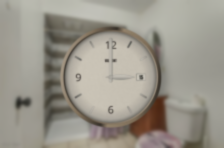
{"hour": 3, "minute": 0}
